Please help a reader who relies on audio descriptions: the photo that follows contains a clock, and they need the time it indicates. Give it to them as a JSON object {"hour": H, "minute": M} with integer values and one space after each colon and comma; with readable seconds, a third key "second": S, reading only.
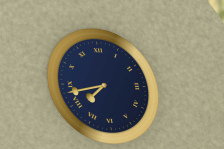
{"hour": 7, "minute": 43}
